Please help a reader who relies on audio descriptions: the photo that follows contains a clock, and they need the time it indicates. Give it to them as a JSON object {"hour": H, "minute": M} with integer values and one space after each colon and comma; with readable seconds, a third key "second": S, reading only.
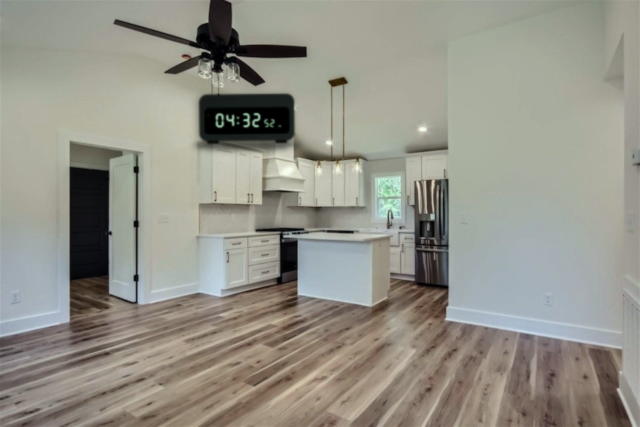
{"hour": 4, "minute": 32}
